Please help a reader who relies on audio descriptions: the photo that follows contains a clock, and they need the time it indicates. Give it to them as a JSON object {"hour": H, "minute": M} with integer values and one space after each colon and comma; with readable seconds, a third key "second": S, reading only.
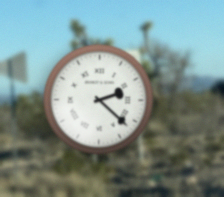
{"hour": 2, "minute": 22}
